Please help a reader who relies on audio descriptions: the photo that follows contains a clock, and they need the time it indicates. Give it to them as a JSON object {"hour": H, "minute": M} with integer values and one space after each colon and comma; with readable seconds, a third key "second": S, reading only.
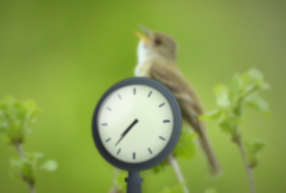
{"hour": 7, "minute": 37}
